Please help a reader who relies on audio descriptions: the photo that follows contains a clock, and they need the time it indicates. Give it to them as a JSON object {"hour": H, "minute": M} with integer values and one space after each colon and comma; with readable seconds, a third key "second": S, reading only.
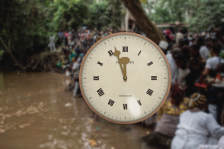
{"hour": 11, "minute": 57}
